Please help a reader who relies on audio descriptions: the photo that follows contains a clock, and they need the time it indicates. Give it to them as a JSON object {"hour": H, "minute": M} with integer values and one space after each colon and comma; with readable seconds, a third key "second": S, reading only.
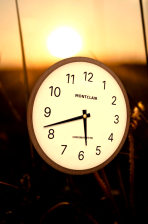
{"hour": 5, "minute": 42}
